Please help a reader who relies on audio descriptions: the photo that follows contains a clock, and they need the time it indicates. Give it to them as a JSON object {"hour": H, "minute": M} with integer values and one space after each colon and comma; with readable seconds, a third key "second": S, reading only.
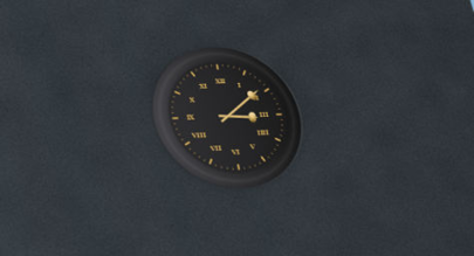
{"hour": 3, "minute": 9}
